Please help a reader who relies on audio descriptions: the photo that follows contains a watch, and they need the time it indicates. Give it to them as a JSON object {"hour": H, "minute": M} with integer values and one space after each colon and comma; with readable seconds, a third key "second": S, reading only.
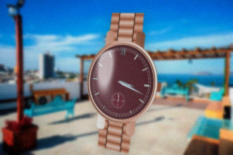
{"hour": 3, "minute": 18}
